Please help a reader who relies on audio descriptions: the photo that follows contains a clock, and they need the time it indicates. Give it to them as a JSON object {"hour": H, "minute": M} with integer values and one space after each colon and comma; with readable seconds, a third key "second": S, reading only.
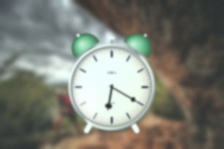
{"hour": 6, "minute": 20}
